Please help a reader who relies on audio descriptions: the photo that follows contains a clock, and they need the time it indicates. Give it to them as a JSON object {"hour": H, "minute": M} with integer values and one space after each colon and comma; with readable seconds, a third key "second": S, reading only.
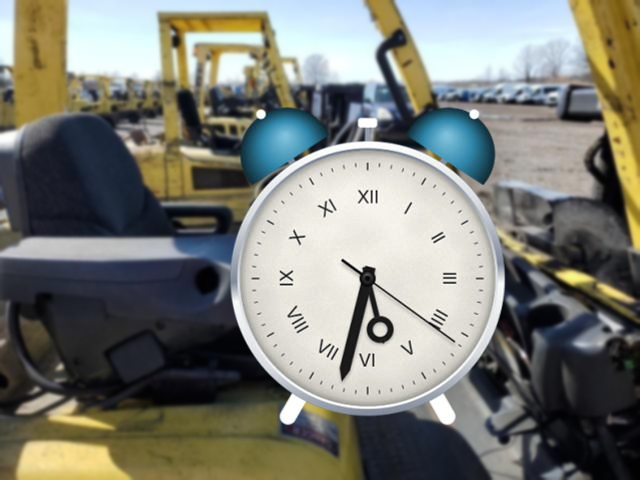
{"hour": 5, "minute": 32, "second": 21}
